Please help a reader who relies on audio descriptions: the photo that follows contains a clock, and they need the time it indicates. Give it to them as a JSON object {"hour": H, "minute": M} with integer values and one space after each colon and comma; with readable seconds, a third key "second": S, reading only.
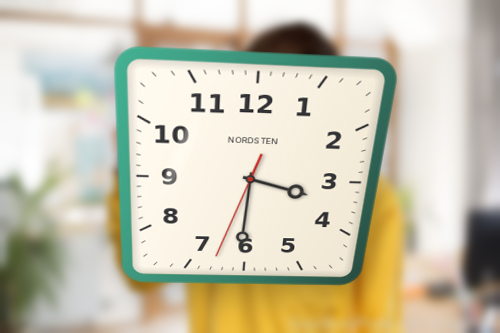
{"hour": 3, "minute": 30, "second": 33}
